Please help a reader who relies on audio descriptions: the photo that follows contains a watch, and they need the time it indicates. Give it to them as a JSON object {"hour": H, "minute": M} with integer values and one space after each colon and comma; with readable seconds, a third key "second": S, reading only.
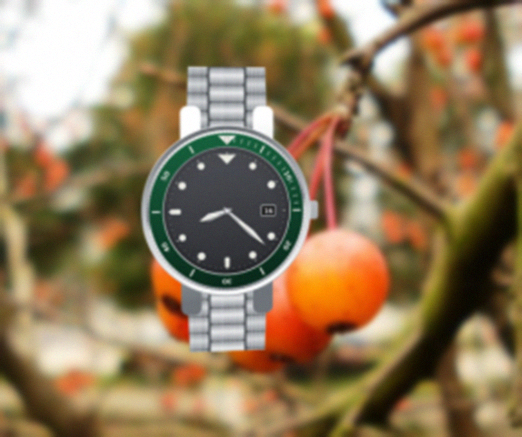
{"hour": 8, "minute": 22}
